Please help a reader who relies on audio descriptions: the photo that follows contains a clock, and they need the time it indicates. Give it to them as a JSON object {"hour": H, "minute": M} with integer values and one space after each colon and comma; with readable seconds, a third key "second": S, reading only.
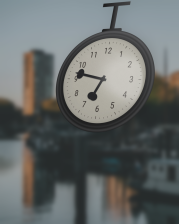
{"hour": 6, "minute": 47}
